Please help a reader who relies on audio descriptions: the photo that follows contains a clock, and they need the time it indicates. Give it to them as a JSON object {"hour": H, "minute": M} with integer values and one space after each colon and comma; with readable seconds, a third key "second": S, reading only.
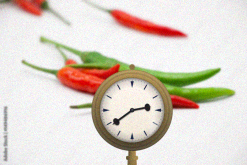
{"hour": 2, "minute": 39}
